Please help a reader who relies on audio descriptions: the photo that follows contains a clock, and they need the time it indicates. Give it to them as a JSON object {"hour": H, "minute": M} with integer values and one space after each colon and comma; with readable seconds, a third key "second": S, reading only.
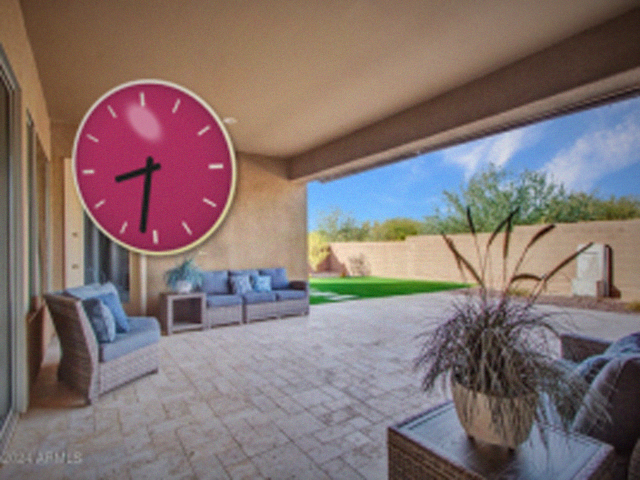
{"hour": 8, "minute": 32}
